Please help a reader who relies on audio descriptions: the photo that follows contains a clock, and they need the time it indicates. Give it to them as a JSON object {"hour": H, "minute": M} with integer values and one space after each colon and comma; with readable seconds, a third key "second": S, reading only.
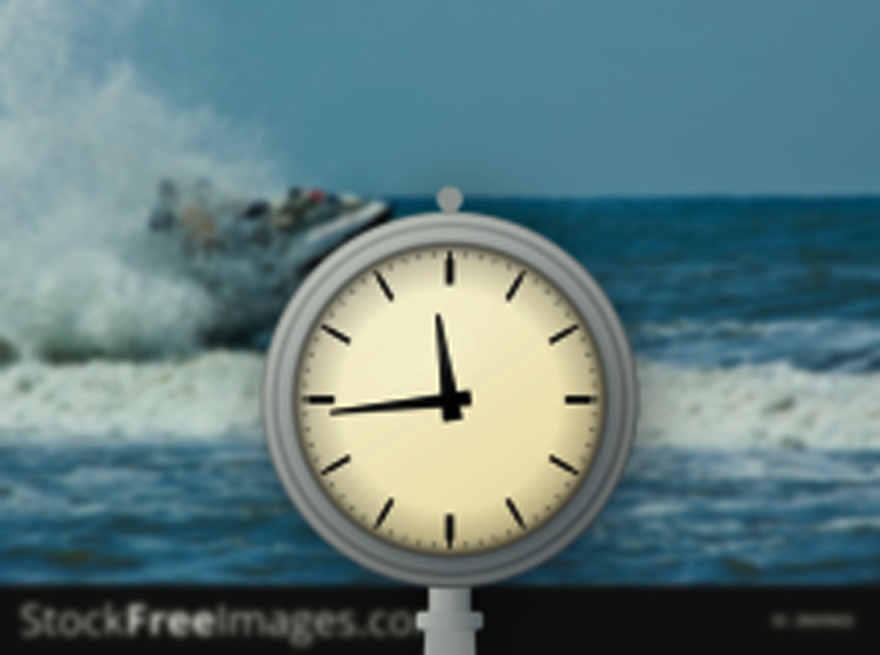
{"hour": 11, "minute": 44}
